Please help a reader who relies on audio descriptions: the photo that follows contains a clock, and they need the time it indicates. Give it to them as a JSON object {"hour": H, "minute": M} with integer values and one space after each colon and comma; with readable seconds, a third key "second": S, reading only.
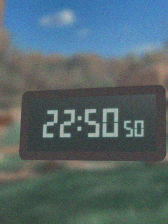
{"hour": 22, "minute": 50, "second": 50}
